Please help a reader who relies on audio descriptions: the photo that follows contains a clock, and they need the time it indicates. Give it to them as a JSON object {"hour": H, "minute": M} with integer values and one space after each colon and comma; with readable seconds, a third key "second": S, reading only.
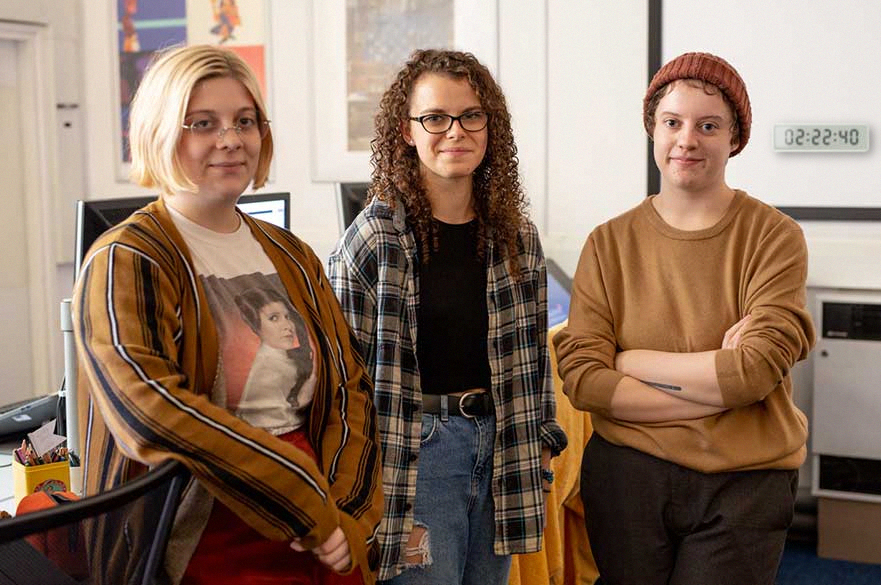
{"hour": 2, "minute": 22, "second": 40}
